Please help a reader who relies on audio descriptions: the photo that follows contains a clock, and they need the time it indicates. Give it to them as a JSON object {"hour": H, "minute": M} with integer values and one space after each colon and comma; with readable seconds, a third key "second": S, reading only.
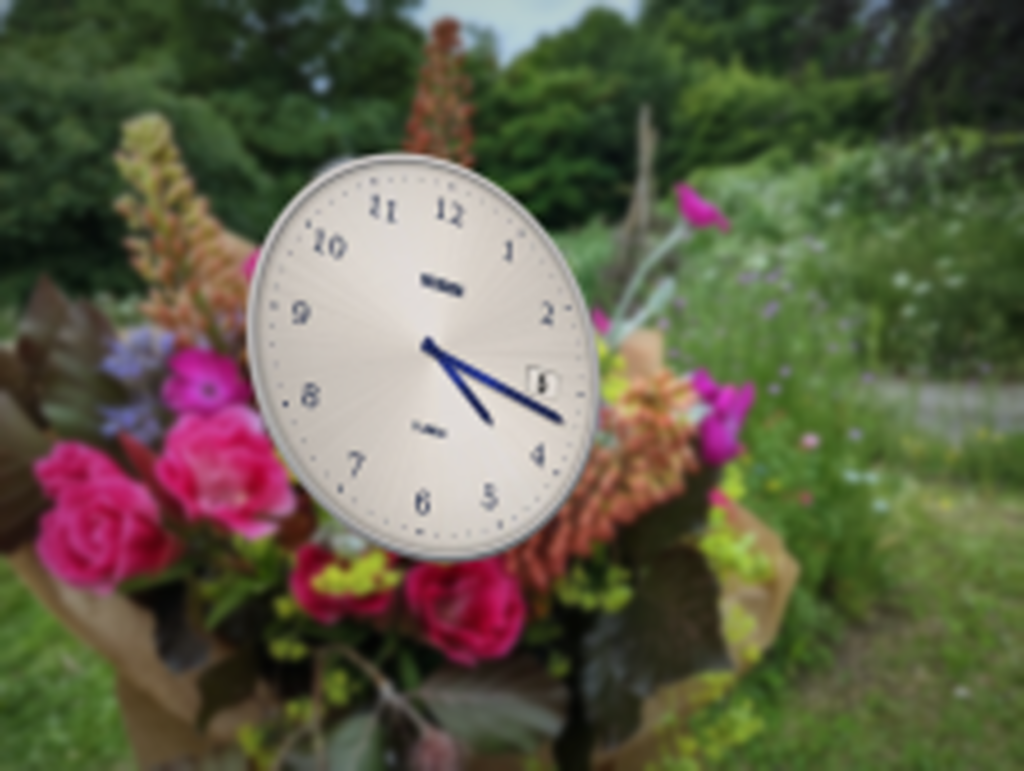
{"hour": 4, "minute": 17}
